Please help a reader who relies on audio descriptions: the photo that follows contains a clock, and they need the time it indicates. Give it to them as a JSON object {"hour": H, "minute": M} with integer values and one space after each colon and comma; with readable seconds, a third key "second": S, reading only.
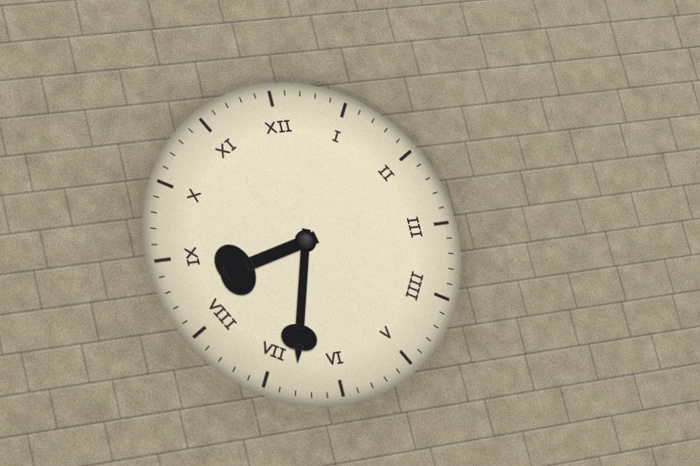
{"hour": 8, "minute": 33}
